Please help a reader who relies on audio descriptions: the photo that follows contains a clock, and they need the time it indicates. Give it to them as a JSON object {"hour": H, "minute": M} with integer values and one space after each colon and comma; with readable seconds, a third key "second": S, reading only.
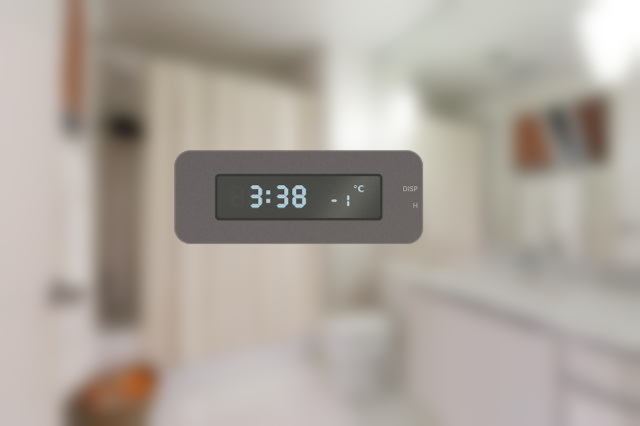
{"hour": 3, "minute": 38}
